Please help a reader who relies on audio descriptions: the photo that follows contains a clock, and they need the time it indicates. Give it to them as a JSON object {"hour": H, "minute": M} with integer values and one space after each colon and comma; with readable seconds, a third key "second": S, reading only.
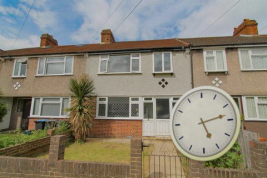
{"hour": 5, "minute": 13}
